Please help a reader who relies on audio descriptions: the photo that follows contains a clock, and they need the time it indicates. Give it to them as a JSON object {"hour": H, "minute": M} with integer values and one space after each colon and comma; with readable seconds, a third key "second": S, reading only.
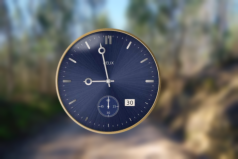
{"hour": 8, "minute": 58}
